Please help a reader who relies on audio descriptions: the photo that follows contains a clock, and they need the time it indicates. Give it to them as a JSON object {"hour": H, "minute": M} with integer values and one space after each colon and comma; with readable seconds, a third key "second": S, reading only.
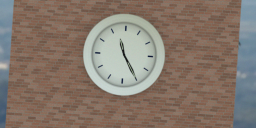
{"hour": 11, "minute": 25}
